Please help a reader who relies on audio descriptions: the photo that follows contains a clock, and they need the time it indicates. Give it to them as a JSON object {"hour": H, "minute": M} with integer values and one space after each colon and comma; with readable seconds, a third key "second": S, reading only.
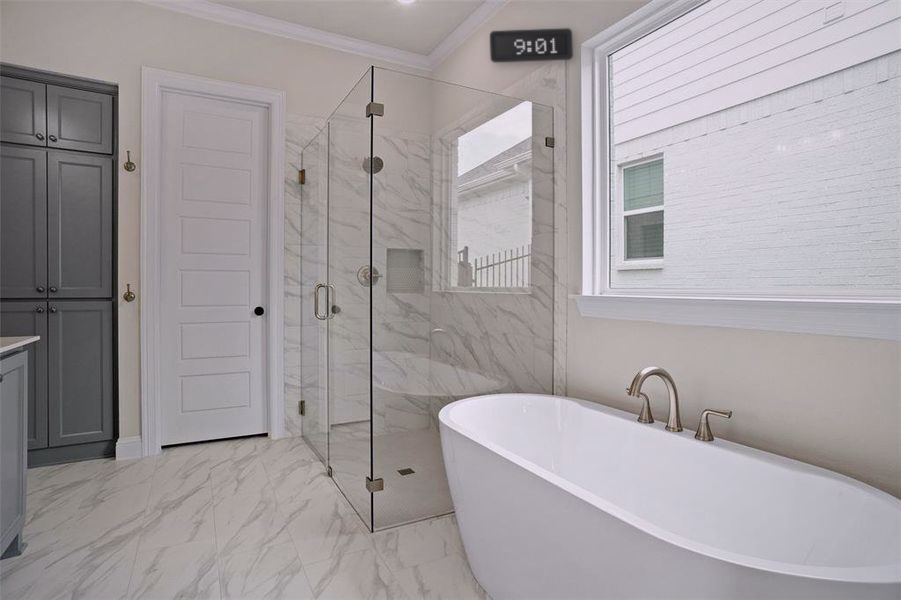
{"hour": 9, "minute": 1}
